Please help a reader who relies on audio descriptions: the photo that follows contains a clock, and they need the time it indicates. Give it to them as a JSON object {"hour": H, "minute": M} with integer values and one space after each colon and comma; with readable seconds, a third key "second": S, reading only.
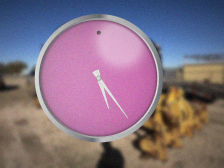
{"hour": 5, "minute": 24}
